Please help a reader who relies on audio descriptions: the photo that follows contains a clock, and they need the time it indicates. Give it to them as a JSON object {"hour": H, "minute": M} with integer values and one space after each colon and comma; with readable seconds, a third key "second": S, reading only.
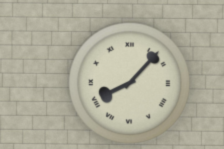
{"hour": 8, "minute": 7}
